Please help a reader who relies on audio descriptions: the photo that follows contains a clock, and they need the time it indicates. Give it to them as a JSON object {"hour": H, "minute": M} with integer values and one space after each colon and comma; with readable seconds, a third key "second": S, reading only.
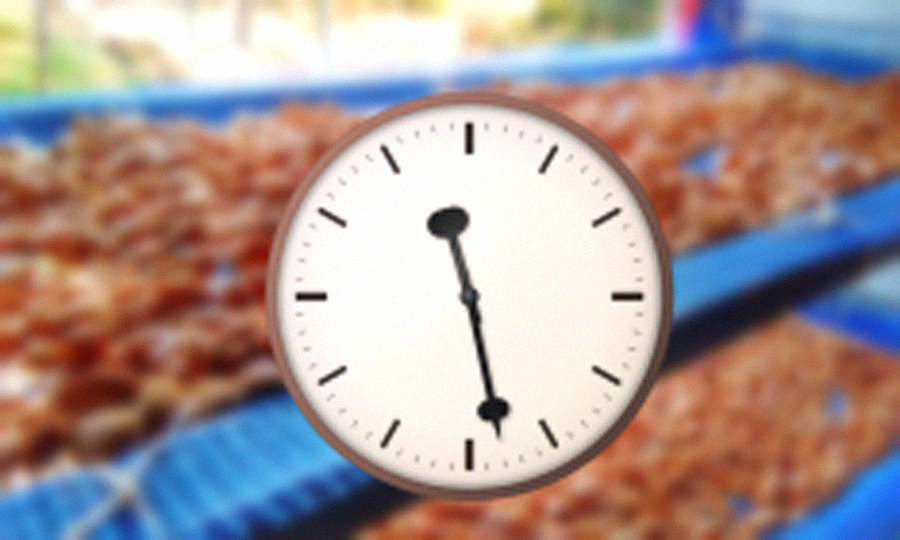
{"hour": 11, "minute": 28}
